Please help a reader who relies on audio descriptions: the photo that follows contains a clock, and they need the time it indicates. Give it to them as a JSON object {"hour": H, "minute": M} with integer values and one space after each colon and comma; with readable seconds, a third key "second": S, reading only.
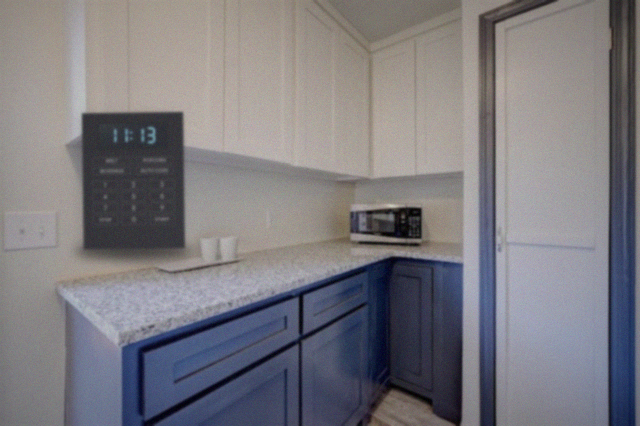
{"hour": 11, "minute": 13}
